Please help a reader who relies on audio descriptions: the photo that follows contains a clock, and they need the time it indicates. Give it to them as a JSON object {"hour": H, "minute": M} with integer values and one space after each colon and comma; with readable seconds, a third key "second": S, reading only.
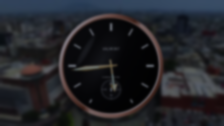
{"hour": 5, "minute": 44}
